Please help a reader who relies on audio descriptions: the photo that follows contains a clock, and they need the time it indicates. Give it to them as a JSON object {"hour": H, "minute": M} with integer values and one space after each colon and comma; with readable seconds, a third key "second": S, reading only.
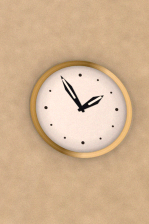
{"hour": 1, "minute": 55}
